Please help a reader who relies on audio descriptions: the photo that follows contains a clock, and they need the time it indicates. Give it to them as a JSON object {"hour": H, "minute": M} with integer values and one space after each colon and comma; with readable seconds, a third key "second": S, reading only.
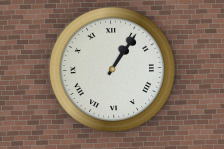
{"hour": 1, "minute": 6}
